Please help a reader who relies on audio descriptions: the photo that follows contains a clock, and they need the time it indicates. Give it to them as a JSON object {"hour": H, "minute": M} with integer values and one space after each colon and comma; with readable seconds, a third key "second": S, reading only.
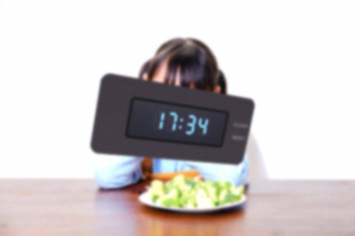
{"hour": 17, "minute": 34}
